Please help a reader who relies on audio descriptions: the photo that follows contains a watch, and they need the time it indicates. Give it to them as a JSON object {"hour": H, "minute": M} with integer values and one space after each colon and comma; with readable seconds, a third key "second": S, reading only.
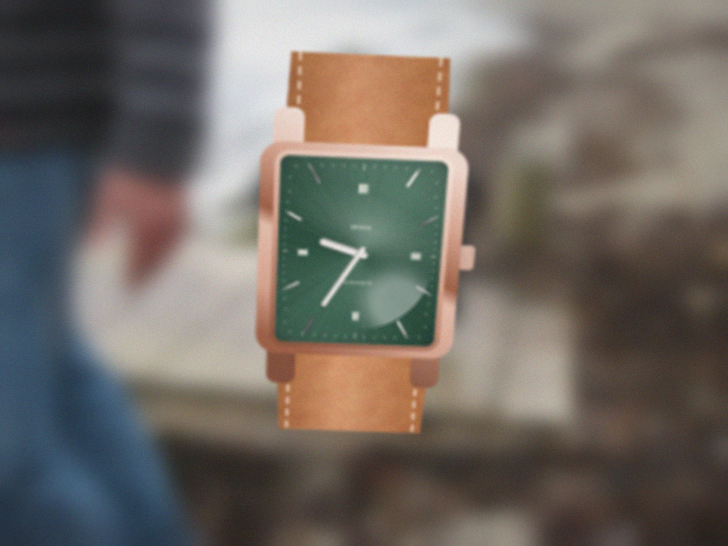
{"hour": 9, "minute": 35}
